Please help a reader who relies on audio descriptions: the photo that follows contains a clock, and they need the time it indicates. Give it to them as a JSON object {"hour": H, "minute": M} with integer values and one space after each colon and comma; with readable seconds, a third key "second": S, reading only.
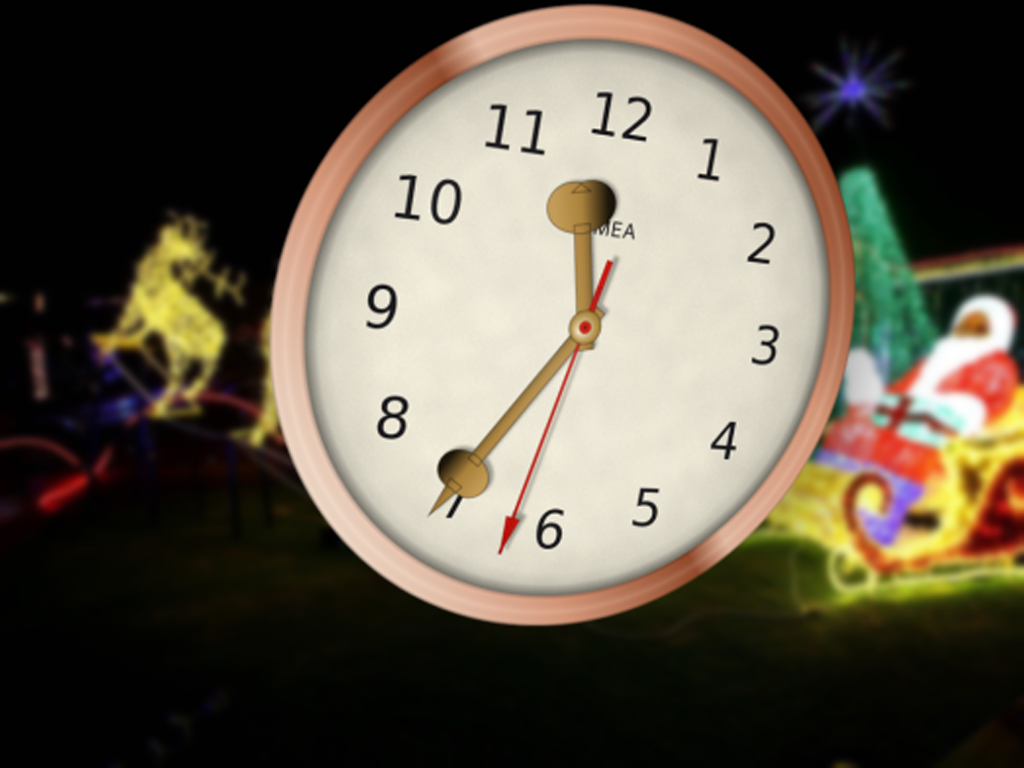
{"hour": 11, "minute": 35, "second": 32}
